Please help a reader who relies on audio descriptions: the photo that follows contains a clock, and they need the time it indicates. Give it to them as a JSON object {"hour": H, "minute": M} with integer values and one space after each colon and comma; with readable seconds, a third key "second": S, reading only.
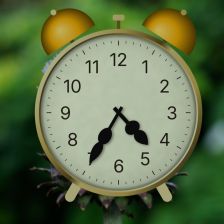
{"hour": 4, "minute": 35}
